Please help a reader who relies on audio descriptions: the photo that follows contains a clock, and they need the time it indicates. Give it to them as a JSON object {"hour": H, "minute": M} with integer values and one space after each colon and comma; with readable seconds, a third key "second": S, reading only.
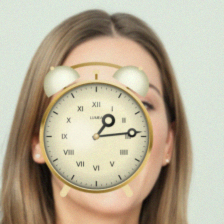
{"hour": 1, "minute": 14}
